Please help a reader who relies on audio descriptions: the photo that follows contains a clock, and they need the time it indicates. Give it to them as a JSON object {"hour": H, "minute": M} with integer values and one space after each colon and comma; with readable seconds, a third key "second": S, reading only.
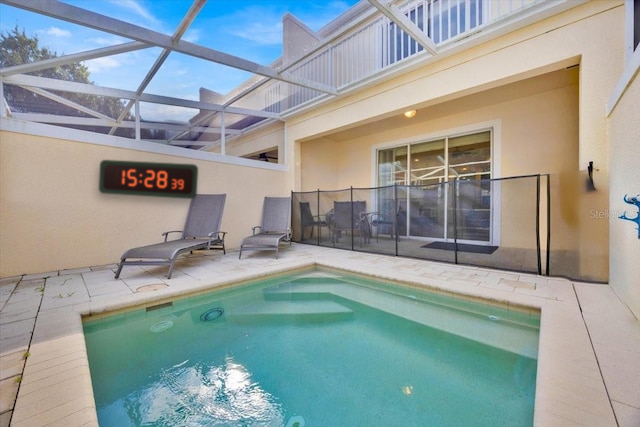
{"hour": 15, "minute": 28}
